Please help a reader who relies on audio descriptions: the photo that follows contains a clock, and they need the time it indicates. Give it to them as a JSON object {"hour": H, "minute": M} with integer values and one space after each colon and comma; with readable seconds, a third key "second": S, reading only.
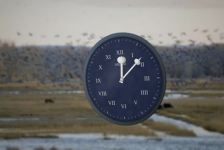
{"hour": 12, "minute": 8}
